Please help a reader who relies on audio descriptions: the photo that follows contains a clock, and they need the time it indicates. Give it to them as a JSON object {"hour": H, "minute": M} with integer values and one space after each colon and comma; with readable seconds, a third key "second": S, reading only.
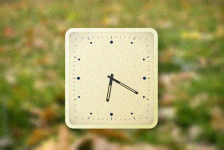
{"hour": 6, "minute": 20}
